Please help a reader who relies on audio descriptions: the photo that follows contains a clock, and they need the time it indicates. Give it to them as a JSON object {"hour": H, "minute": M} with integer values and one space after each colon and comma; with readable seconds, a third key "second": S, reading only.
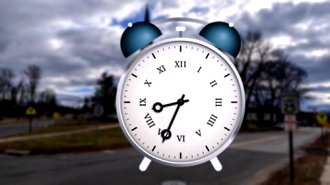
{"hour": 8, "minute": 34}
